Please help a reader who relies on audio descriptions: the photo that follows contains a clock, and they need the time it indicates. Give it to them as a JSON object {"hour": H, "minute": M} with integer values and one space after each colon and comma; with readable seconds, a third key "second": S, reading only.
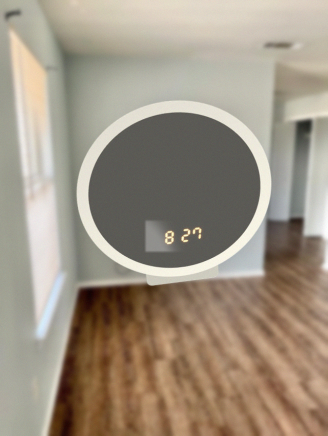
{"hour": 8, "minute": 27}
